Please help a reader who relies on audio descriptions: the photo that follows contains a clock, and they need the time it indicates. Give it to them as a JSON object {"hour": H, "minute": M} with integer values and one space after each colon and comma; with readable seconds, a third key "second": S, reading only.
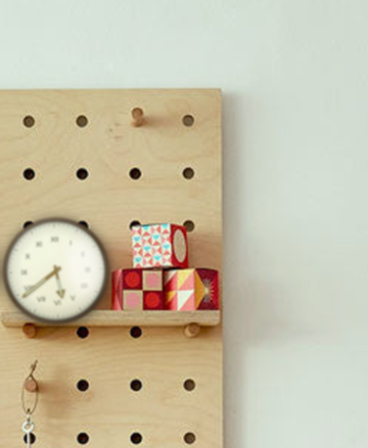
{"hour": 5, "minute": 39}
